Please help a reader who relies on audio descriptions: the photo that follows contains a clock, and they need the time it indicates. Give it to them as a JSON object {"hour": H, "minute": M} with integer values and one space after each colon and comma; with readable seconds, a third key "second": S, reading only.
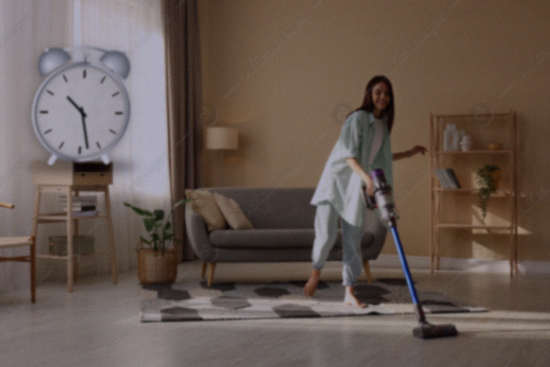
{"hour": 10, "minute": 28}
